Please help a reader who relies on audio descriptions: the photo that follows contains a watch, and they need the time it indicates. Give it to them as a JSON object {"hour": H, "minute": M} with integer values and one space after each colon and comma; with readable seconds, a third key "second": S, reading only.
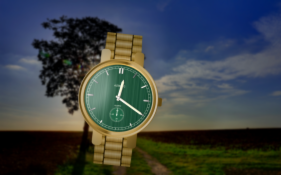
{"hour": 12, "minute": 20}
